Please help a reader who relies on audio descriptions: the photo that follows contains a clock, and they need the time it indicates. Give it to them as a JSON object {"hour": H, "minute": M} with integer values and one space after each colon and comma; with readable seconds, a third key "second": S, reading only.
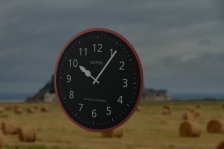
{"hour": 10, "minute": 6}
